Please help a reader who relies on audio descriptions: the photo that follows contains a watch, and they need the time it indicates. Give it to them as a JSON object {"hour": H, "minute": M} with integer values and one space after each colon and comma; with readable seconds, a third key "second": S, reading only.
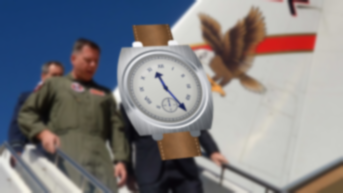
{"hour": 11, "minute": 25}
